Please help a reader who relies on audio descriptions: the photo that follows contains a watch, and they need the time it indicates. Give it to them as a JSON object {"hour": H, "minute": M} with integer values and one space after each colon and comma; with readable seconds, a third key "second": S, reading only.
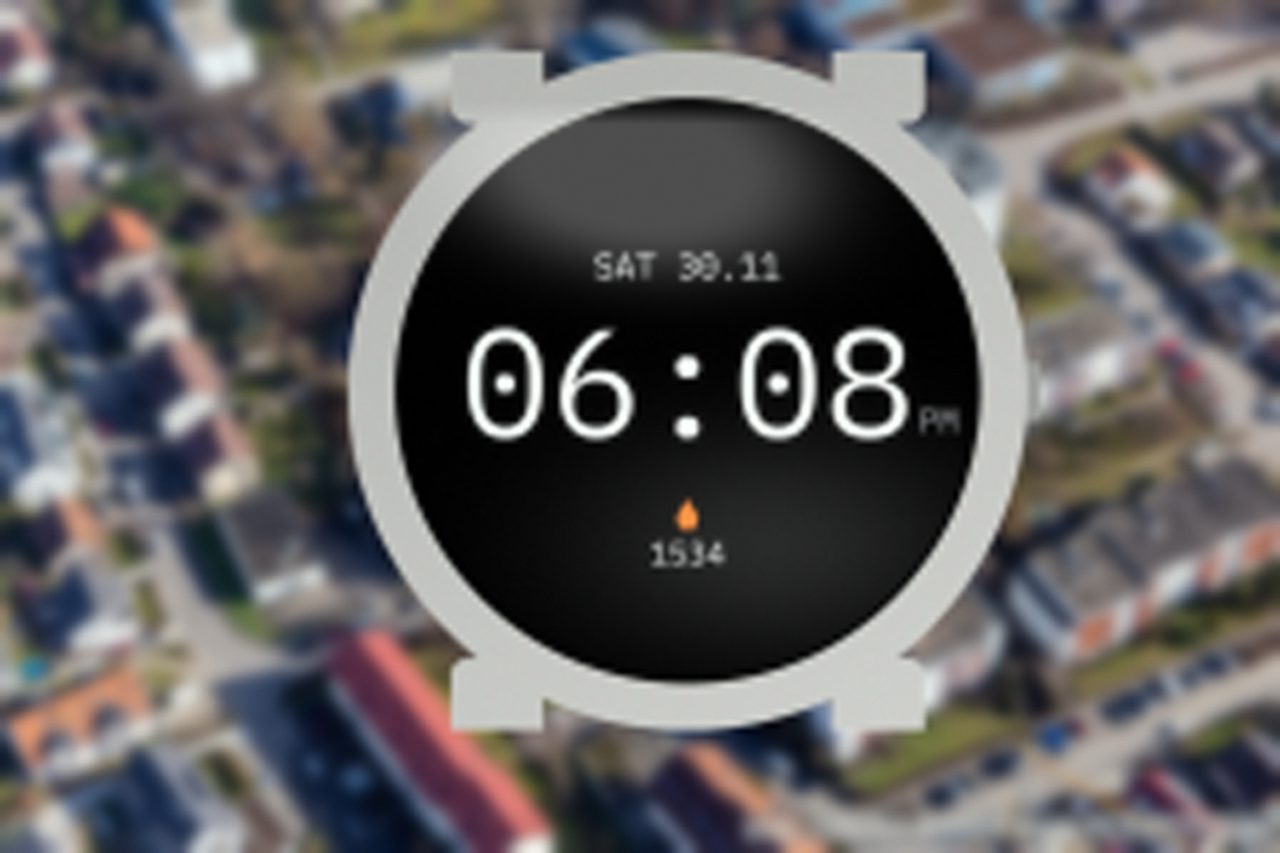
{"hour": 6, "minute": 8}
